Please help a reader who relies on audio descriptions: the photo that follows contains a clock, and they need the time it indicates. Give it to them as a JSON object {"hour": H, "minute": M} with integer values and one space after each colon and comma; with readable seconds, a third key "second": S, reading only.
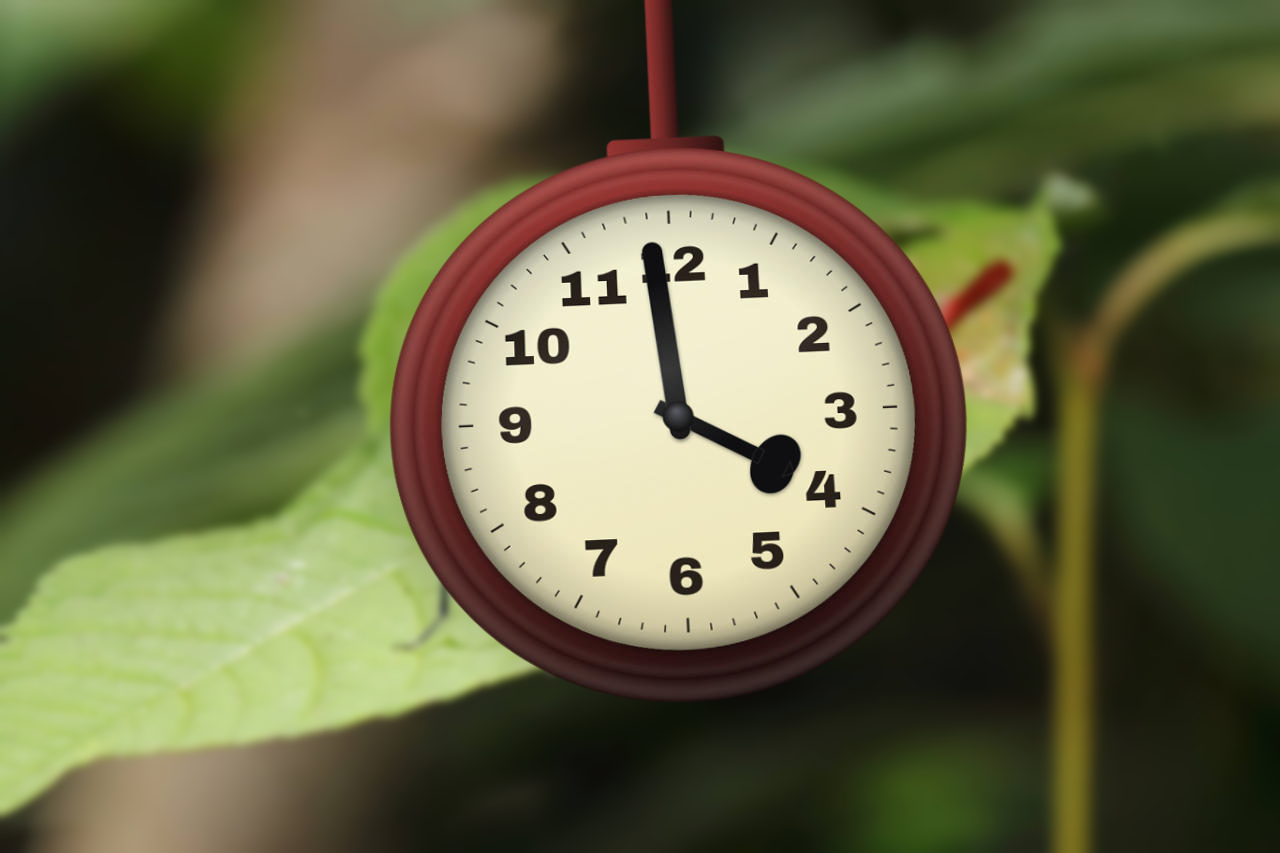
{"hour": 3, "minute": 59}
